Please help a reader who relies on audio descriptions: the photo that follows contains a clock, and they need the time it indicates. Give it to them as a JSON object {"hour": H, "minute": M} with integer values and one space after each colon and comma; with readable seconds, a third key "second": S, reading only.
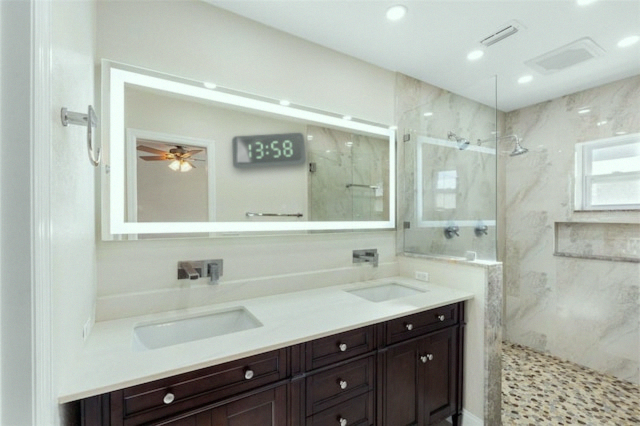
{"hour": 13, "minute": 58}
